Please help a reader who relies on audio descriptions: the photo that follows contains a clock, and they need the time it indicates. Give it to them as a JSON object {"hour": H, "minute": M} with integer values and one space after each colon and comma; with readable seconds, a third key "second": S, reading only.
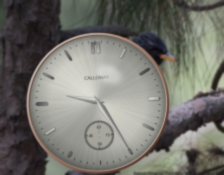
{"hour": 9, "minute": 25}
